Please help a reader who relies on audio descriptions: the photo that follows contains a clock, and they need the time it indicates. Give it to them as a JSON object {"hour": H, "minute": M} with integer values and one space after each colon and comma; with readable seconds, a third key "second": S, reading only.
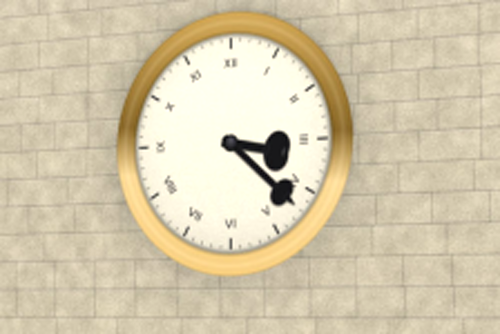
{"hour": 3, "minute": 22}
